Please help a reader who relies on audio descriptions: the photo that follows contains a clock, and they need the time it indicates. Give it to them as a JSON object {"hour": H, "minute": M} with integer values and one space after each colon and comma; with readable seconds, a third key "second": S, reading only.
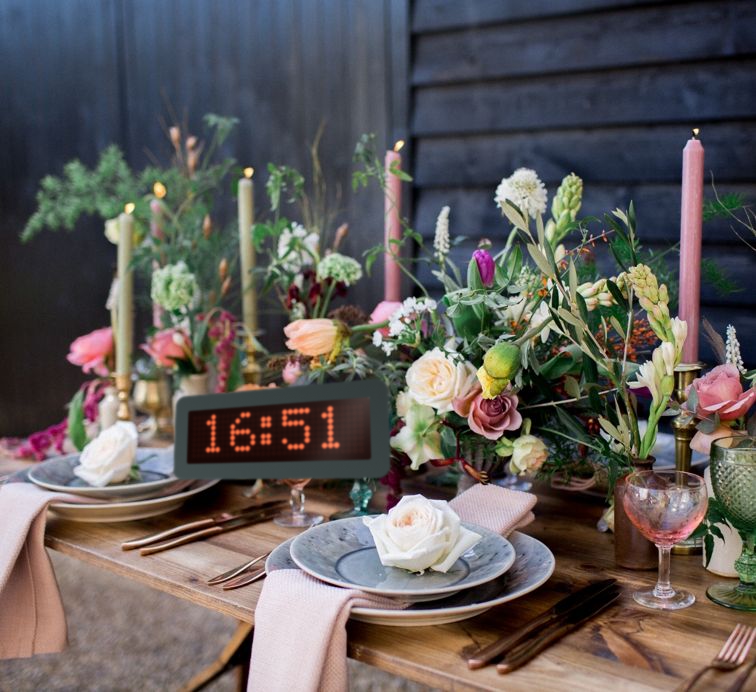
{"hour": 16, "minute": 51}
